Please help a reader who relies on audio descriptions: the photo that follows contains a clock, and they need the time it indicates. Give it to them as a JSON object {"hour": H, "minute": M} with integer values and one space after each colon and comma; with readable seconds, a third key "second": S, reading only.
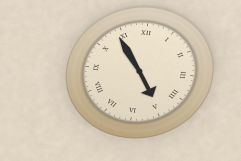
{"hour": 4, "minute": 54}
